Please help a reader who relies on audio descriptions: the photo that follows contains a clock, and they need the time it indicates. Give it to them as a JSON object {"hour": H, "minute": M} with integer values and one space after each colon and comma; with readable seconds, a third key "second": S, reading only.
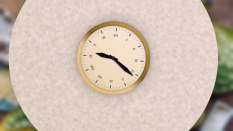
{"hour": 9, "minute": 21}
